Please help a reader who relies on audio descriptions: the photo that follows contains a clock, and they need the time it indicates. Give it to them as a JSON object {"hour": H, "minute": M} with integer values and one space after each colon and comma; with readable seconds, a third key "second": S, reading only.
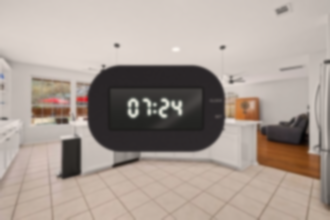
{"hour": 7, "minute": 24}
